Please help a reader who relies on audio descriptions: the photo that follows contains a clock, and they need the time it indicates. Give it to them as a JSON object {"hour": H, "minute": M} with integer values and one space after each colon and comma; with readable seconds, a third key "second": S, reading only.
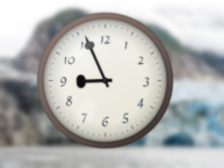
{"hour": 8, "minute": 56}
